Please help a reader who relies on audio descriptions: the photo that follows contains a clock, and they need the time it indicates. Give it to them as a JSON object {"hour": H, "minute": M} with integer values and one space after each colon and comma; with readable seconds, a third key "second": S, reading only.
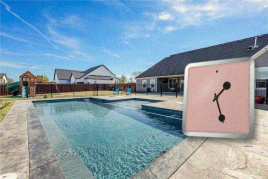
{"hour": 1, "minute": 27}
